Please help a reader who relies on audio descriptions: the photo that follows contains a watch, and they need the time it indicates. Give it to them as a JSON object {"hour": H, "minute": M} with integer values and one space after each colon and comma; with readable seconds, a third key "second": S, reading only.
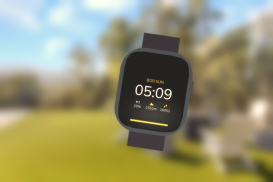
{"hour": 5, "minute": 9}
